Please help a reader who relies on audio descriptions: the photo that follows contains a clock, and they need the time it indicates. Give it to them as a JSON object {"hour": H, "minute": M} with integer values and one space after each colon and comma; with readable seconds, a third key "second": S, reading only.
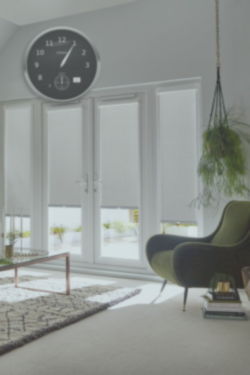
{"hour": 1, "minute": 5}
